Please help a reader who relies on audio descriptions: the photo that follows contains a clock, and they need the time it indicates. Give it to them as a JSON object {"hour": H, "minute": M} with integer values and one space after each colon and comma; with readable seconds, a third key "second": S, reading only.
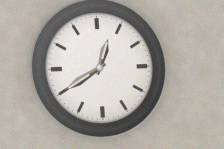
{"hour": 12, "minute": 40}
